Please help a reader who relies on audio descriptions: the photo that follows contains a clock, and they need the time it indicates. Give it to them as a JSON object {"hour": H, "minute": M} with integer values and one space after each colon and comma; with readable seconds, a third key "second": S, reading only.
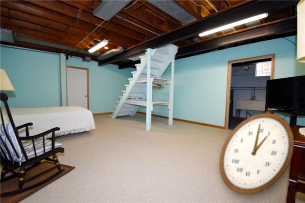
{"hour": 12, "minute": 59}
